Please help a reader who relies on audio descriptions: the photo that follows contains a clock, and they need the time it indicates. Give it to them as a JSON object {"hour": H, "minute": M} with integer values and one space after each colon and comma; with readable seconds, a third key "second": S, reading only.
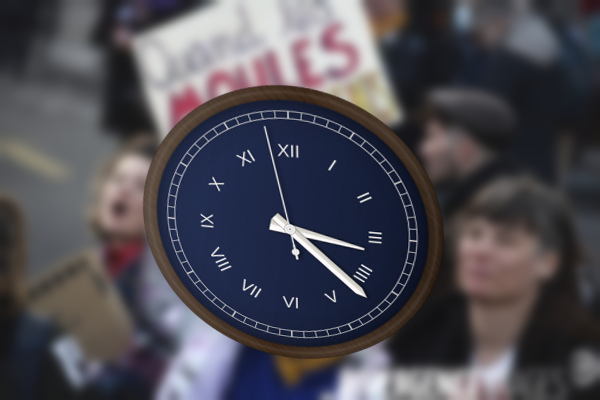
{"hour": 3, "minute": 21, "second": 58}
